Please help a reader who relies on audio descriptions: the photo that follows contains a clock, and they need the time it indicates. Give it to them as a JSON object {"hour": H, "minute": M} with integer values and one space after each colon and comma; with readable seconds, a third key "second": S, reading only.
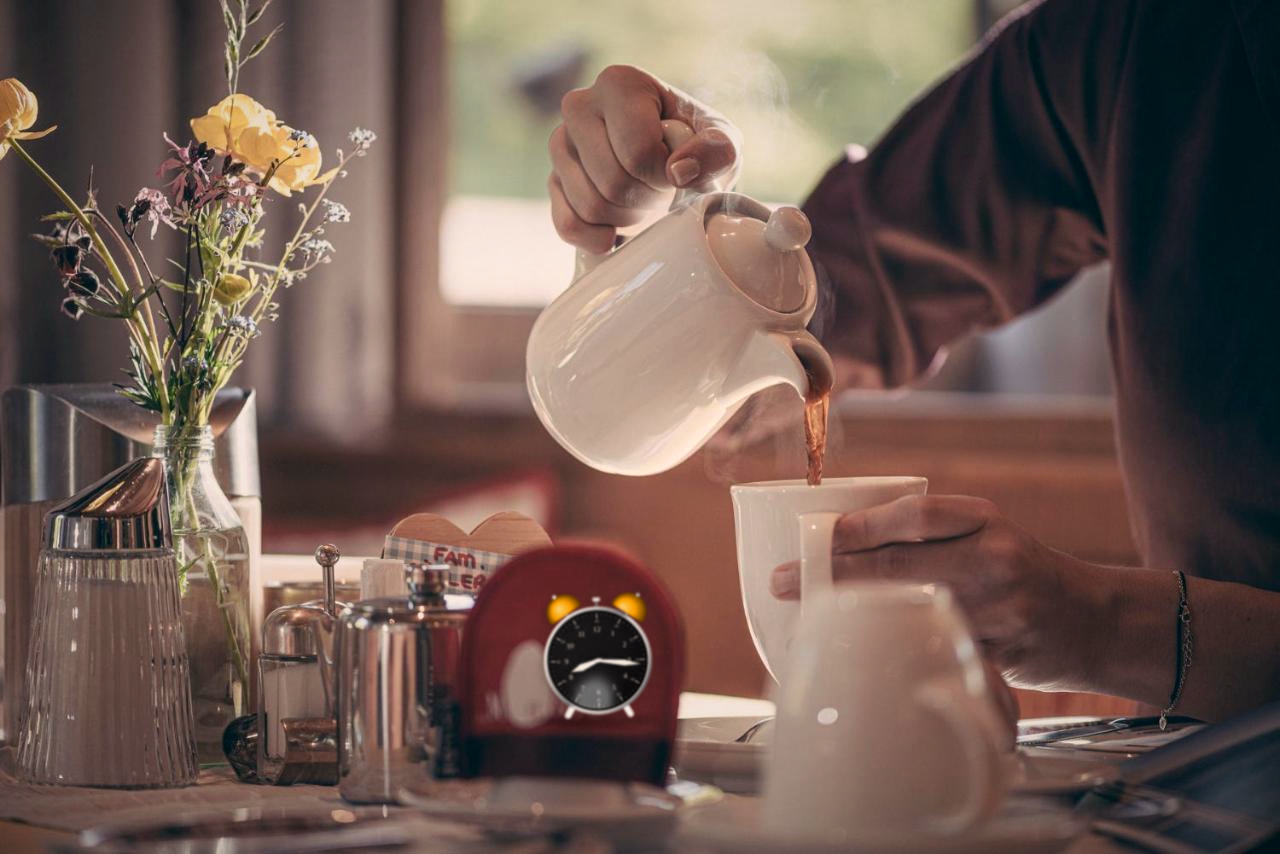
{"hour": 8, "minute": 16}
